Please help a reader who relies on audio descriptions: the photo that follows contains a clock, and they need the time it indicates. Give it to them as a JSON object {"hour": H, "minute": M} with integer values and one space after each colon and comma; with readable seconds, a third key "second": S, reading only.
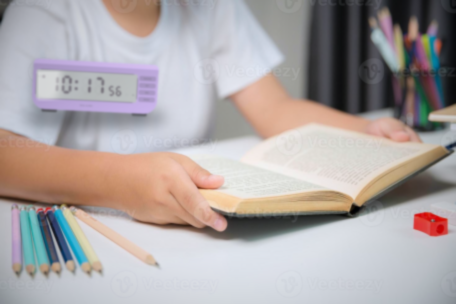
{"hour": 10, "minute": 17}
